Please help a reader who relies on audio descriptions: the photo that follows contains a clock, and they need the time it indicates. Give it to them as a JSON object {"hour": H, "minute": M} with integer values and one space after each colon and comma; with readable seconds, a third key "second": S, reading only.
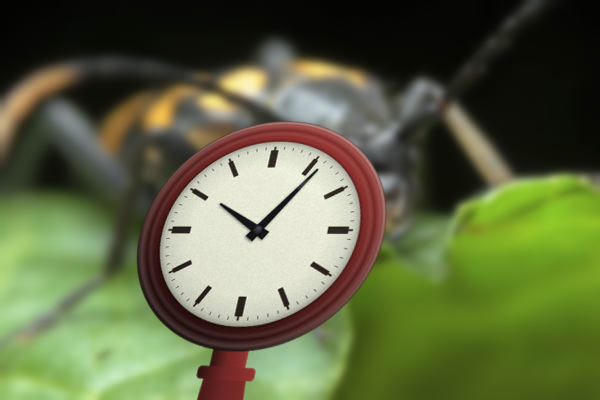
{"hour": 10, "minute": 6}
